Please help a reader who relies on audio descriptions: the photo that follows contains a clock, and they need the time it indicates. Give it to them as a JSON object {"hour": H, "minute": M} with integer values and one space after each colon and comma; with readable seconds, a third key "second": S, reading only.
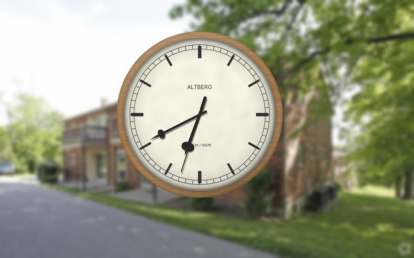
{"hour": 6, "minute": 40, "second": 33}
